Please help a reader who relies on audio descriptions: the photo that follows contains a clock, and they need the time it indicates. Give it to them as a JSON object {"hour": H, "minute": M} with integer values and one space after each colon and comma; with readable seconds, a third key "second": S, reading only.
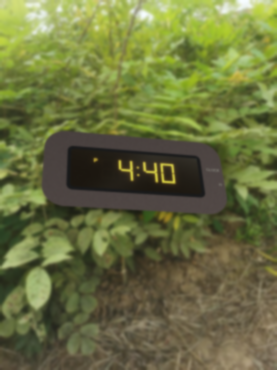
{"hour": 4, "minute": 40}
